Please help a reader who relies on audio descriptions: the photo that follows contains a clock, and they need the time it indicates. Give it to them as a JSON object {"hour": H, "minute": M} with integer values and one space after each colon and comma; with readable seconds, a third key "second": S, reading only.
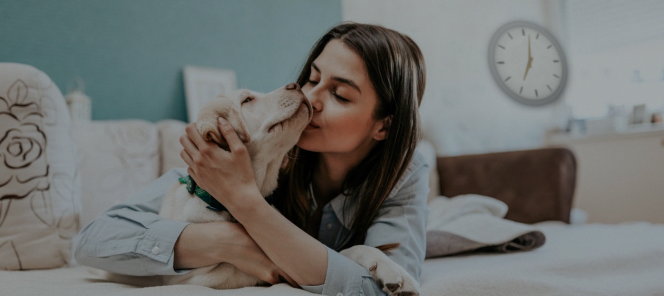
{"hour": 7, "minute": 2}
